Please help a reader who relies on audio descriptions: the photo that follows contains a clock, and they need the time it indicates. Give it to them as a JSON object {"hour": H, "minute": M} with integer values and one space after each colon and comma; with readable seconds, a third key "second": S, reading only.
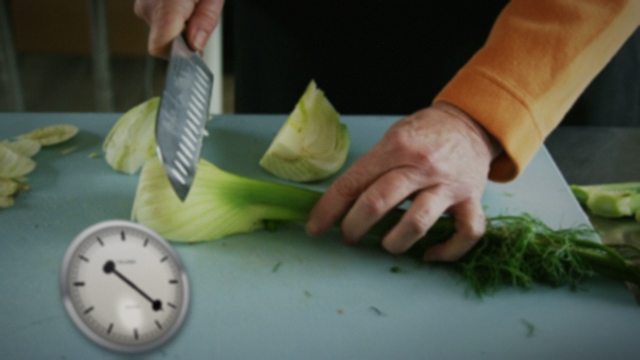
{"hour": 10, "minute": 22}
